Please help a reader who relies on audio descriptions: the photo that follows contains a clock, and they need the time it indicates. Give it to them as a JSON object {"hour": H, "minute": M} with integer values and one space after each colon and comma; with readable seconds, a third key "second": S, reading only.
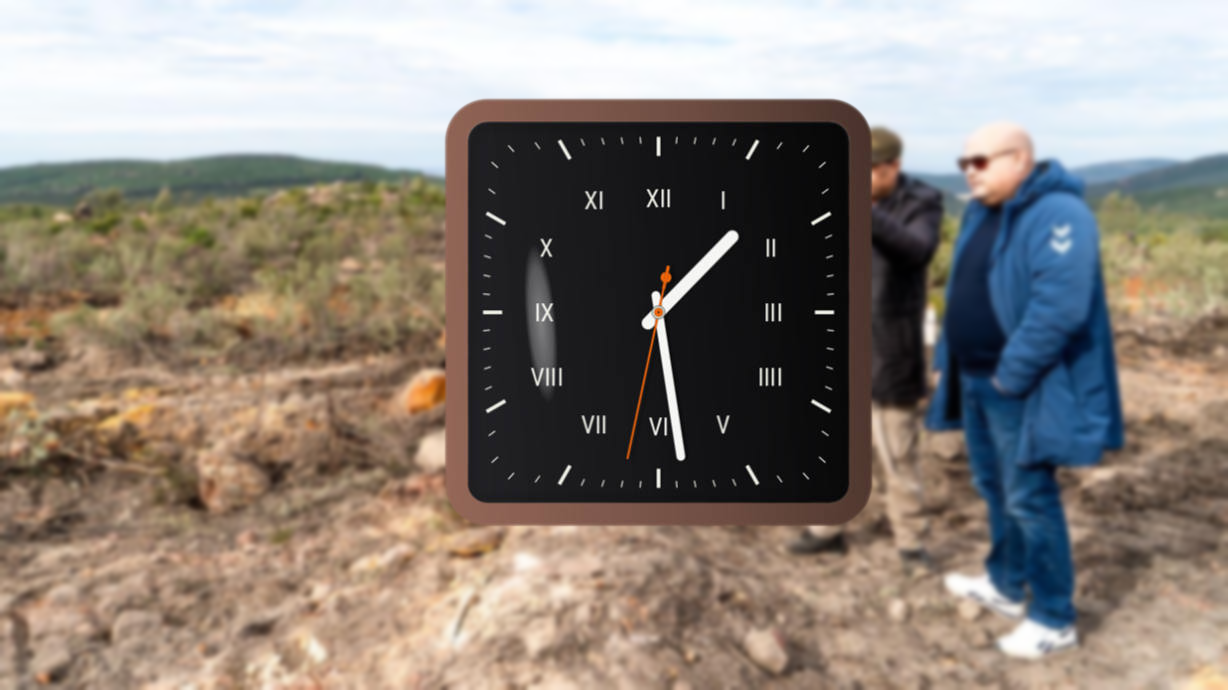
{"hour": 1, "minute": 28, "second": 32}
